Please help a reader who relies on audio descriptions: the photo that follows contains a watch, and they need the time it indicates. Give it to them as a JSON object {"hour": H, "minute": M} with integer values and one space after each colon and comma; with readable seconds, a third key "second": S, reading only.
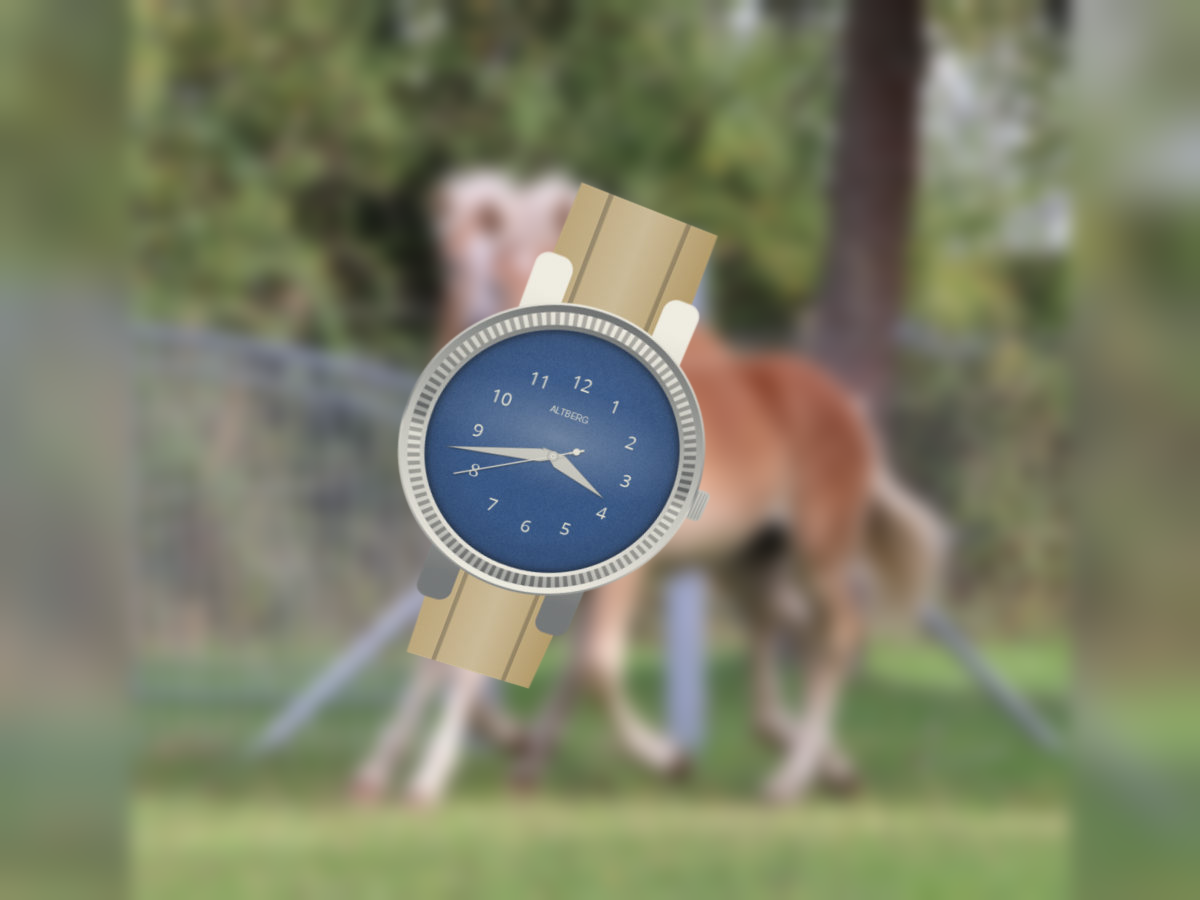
{"hour": 3, "minute": 42, "second": 40}
